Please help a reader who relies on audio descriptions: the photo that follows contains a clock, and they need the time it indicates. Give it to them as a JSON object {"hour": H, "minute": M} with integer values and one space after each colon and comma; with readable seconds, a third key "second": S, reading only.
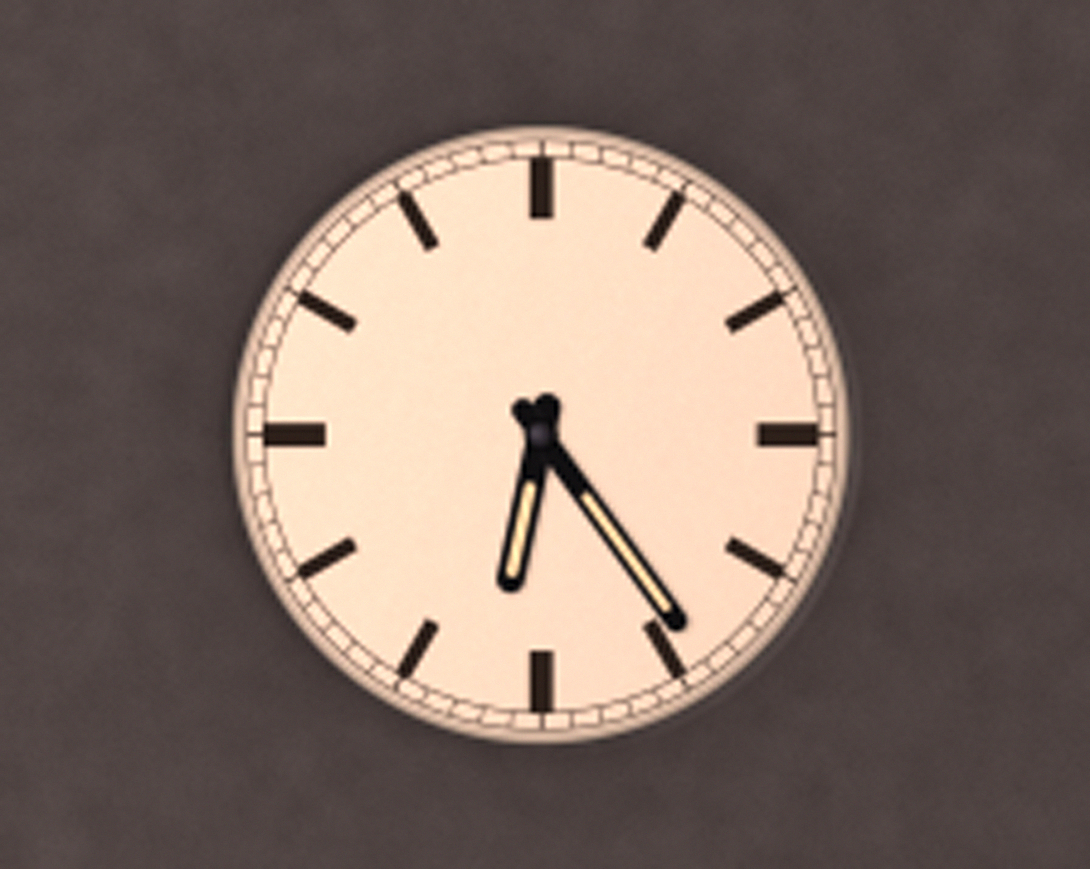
{"hour": 6, "minute": 24}
